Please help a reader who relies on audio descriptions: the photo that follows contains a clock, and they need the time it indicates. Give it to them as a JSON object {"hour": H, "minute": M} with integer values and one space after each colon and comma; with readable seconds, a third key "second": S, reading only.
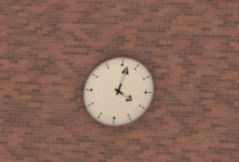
{"hour": 4, "minute": 2}
